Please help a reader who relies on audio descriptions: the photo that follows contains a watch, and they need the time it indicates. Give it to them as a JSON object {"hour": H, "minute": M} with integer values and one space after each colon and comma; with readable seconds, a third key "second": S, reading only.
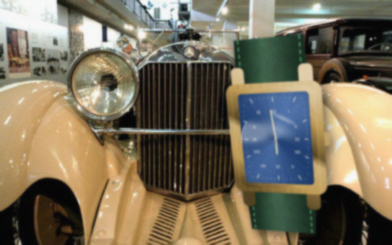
{"hour": 5, "minute": 59}
